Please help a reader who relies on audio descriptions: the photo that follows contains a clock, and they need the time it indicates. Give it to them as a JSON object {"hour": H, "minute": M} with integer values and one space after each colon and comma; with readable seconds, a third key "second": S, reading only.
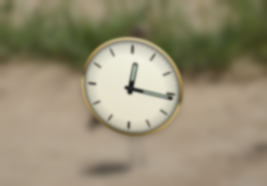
{"hour": 12, "minute": 16}
